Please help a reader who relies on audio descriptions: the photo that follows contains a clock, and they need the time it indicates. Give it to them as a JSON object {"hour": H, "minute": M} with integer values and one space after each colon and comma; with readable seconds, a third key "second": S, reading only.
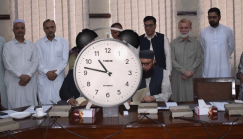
{"hour": 10, "minute": 47}
